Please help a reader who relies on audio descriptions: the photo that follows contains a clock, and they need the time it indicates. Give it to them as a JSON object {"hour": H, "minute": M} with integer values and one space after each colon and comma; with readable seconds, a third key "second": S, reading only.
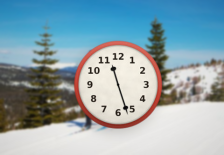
{"hour": 11, "minute": 27}
